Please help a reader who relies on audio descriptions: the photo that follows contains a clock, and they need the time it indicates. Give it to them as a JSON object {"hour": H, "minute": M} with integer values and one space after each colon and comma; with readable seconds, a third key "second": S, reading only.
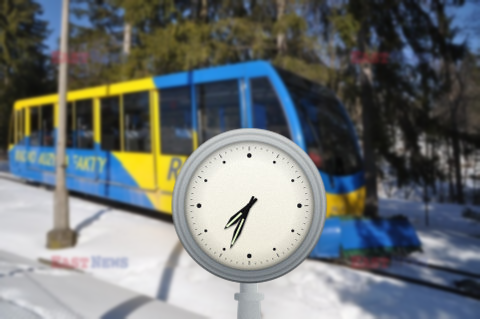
{"hour": 7, "minute": 34}
